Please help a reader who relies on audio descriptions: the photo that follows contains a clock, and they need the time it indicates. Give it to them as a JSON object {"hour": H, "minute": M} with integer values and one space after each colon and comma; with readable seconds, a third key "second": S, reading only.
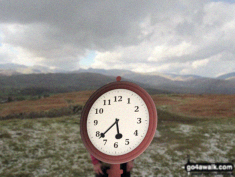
{"hour": 5, "minute": 38}
